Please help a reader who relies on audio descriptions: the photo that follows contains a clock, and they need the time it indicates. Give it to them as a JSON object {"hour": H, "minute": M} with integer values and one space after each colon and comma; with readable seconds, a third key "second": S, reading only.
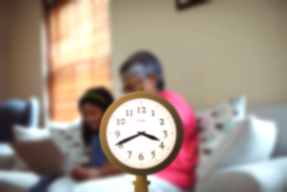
{"hour": 3, "minute": 41}
